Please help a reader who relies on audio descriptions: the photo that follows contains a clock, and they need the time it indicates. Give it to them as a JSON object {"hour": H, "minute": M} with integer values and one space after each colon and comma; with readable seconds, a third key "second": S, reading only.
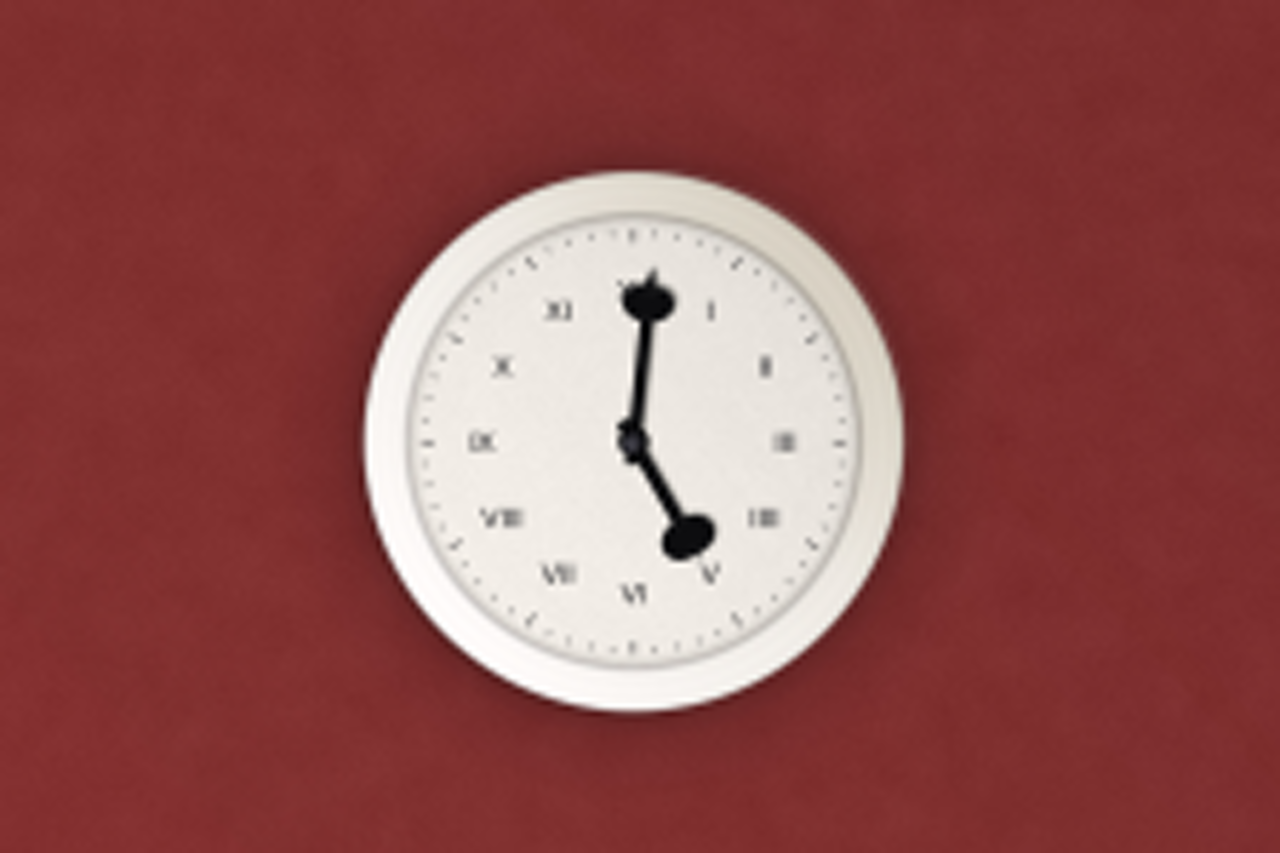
{"hour": 5, "minute": 1}
